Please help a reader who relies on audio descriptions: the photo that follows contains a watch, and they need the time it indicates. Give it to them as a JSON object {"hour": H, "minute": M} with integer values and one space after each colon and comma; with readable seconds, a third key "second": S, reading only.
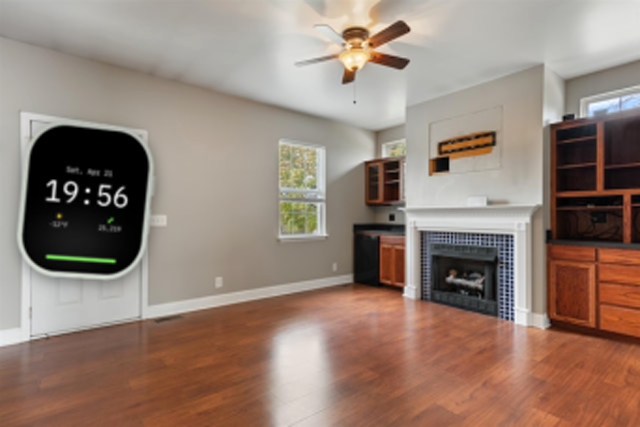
{"hour": 19, "minute": 56}
